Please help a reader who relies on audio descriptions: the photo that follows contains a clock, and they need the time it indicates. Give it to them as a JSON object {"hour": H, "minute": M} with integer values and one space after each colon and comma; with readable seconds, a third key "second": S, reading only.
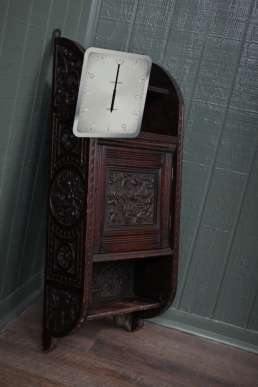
{"hour": 6, "minute": 0}
